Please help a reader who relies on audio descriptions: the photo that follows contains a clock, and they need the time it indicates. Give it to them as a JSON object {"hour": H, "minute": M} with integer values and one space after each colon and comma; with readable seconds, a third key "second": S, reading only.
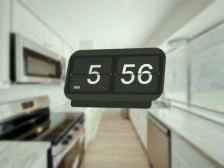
{"hour": 5, "minute": 56}
